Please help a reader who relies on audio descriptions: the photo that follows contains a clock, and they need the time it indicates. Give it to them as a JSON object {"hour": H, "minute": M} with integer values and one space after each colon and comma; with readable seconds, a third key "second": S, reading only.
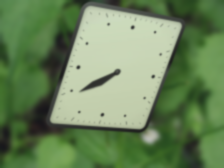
{"hour": 7, "minute": 39}
